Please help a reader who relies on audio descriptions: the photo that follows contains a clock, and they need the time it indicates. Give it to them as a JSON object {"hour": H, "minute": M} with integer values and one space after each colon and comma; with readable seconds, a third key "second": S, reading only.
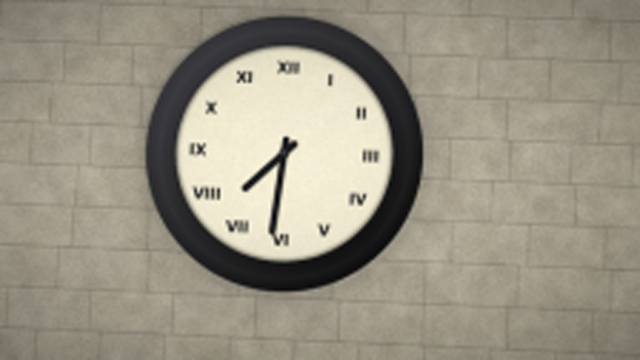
{"hour": 7, "minute": 31}
